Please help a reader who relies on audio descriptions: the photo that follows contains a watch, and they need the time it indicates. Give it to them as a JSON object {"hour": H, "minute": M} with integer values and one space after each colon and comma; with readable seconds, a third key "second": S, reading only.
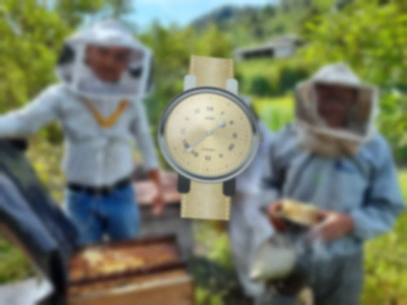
{"hour": 1, "minute": 38}
